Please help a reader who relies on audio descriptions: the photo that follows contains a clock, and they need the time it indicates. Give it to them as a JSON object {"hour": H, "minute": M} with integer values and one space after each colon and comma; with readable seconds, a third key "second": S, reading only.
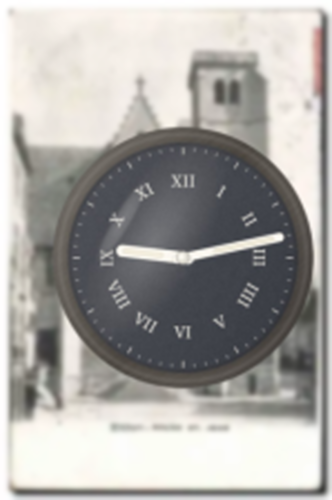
{"hour": 9, "minute": 13}
